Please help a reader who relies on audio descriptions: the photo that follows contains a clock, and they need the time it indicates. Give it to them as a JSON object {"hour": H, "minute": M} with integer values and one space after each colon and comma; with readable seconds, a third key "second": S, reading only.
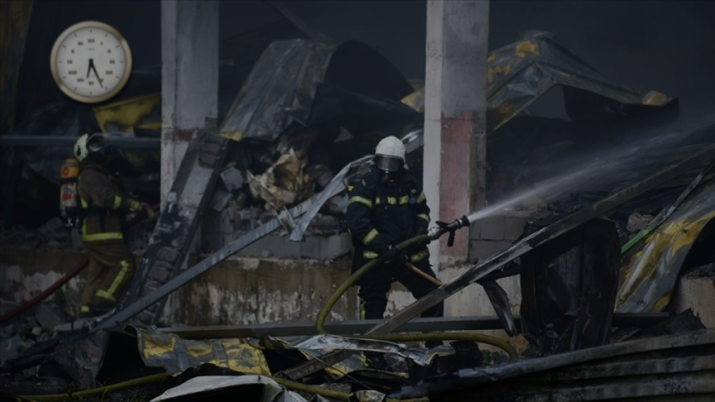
{"hour": 6, "minute": 26}
